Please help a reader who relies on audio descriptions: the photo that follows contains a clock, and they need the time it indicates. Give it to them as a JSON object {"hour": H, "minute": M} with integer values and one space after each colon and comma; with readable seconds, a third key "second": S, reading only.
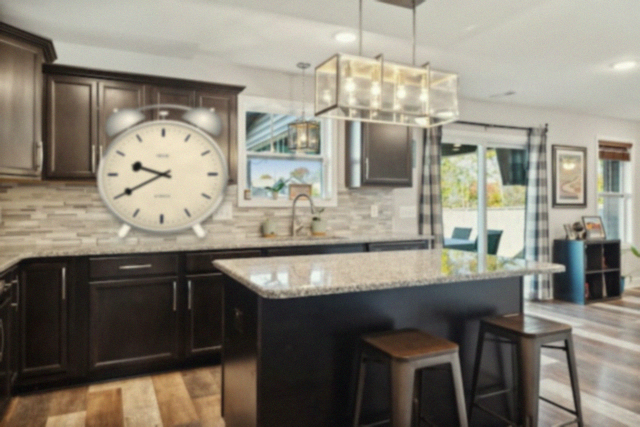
{"hour": 9, "minute": 40}
